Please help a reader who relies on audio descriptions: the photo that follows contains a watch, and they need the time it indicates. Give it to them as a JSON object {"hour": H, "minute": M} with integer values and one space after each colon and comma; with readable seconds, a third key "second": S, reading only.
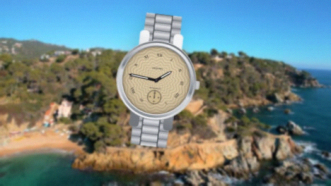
{"hour": 1, "minute": 46}
